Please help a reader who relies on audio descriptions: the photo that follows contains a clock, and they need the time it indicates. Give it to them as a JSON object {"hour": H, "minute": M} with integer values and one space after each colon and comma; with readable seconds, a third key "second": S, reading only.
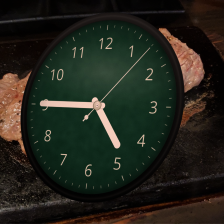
{"hour": 4, "minute": 45, "second": 7}
